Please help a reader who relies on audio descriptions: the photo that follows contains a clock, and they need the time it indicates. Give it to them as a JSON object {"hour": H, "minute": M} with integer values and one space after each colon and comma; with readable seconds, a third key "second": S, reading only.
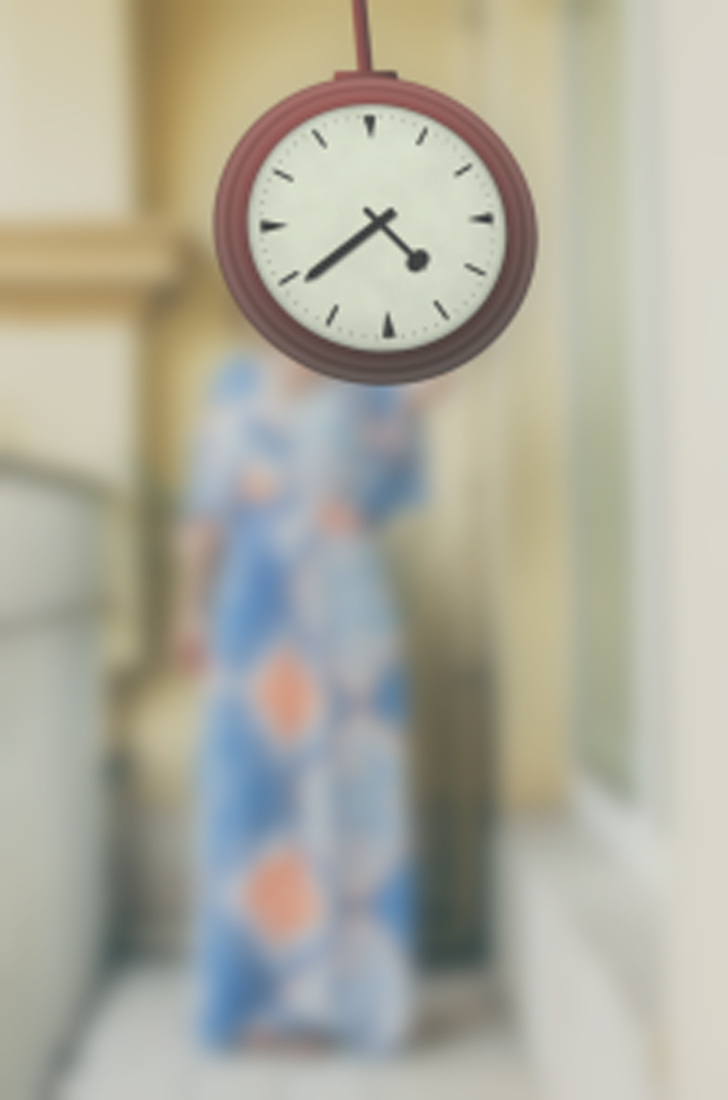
{"hour": 4, "minute": 39}
